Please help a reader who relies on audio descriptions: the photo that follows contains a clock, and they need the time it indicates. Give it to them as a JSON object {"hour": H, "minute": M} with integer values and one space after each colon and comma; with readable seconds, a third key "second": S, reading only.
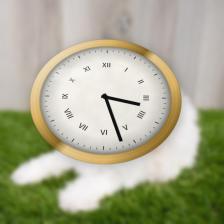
{"hour": 3, "minute": 27}
